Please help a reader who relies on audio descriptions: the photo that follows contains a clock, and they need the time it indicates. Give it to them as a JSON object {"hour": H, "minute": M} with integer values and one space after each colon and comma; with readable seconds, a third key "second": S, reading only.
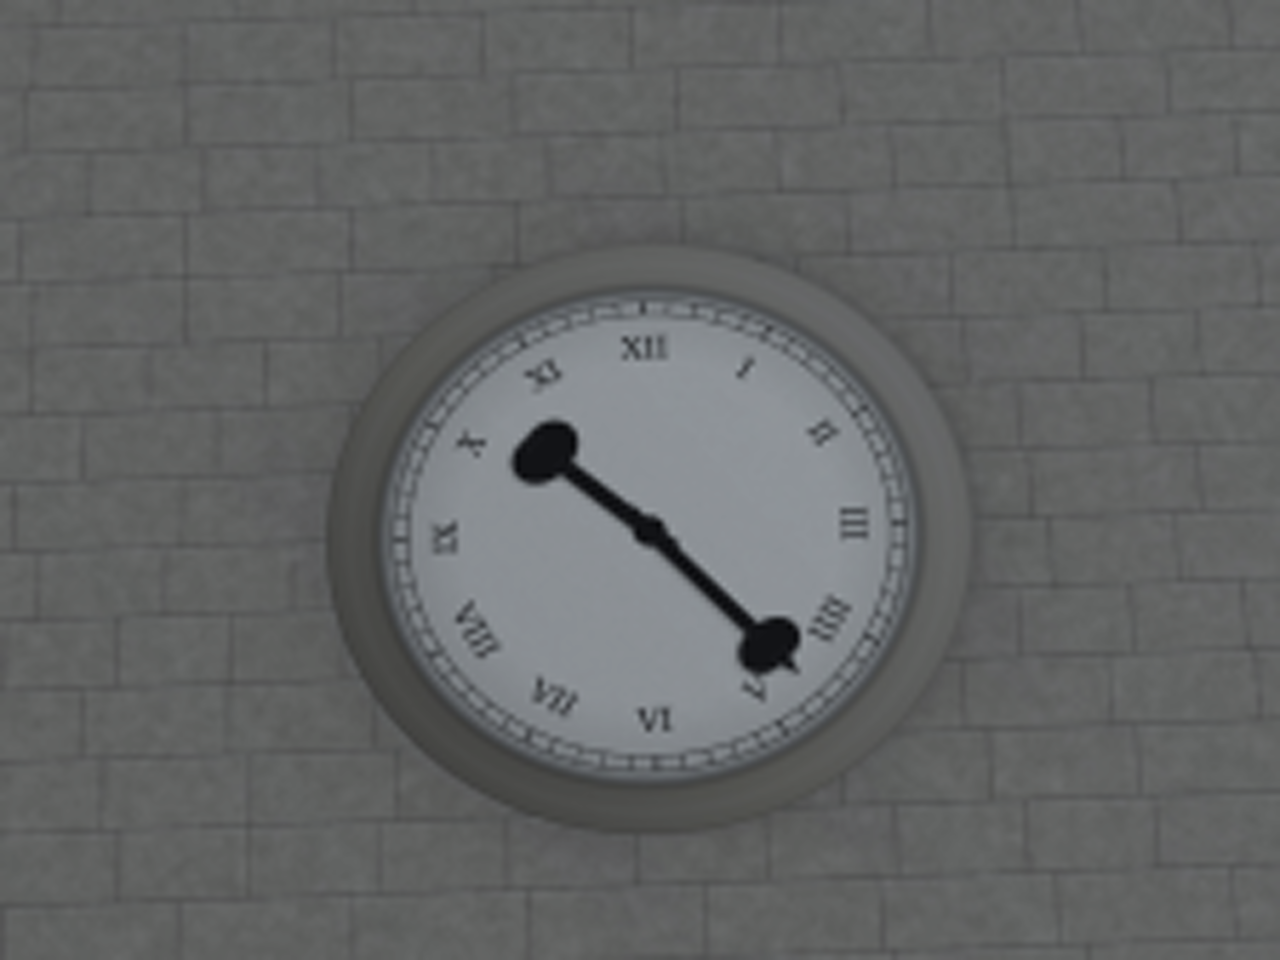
{"hour": 10, "minute": 23}
